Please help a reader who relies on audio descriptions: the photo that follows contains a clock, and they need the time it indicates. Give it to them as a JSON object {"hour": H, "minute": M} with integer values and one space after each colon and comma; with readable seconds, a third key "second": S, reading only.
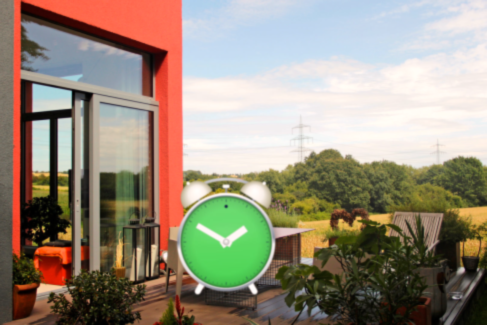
{"hour": 1, "minute": 50}
